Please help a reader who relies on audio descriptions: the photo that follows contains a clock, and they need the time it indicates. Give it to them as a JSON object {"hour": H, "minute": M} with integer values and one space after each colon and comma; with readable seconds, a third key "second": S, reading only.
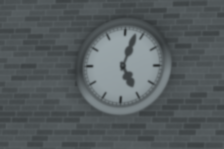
{"hour": 5, "minute": 3}
